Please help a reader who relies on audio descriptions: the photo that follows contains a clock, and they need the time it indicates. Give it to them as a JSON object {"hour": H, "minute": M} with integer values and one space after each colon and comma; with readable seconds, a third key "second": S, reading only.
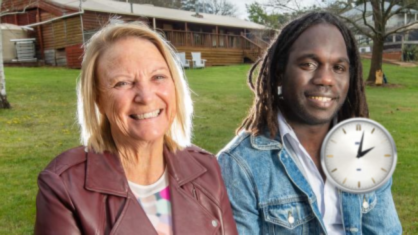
{"hour": 2, "minute": 2}
